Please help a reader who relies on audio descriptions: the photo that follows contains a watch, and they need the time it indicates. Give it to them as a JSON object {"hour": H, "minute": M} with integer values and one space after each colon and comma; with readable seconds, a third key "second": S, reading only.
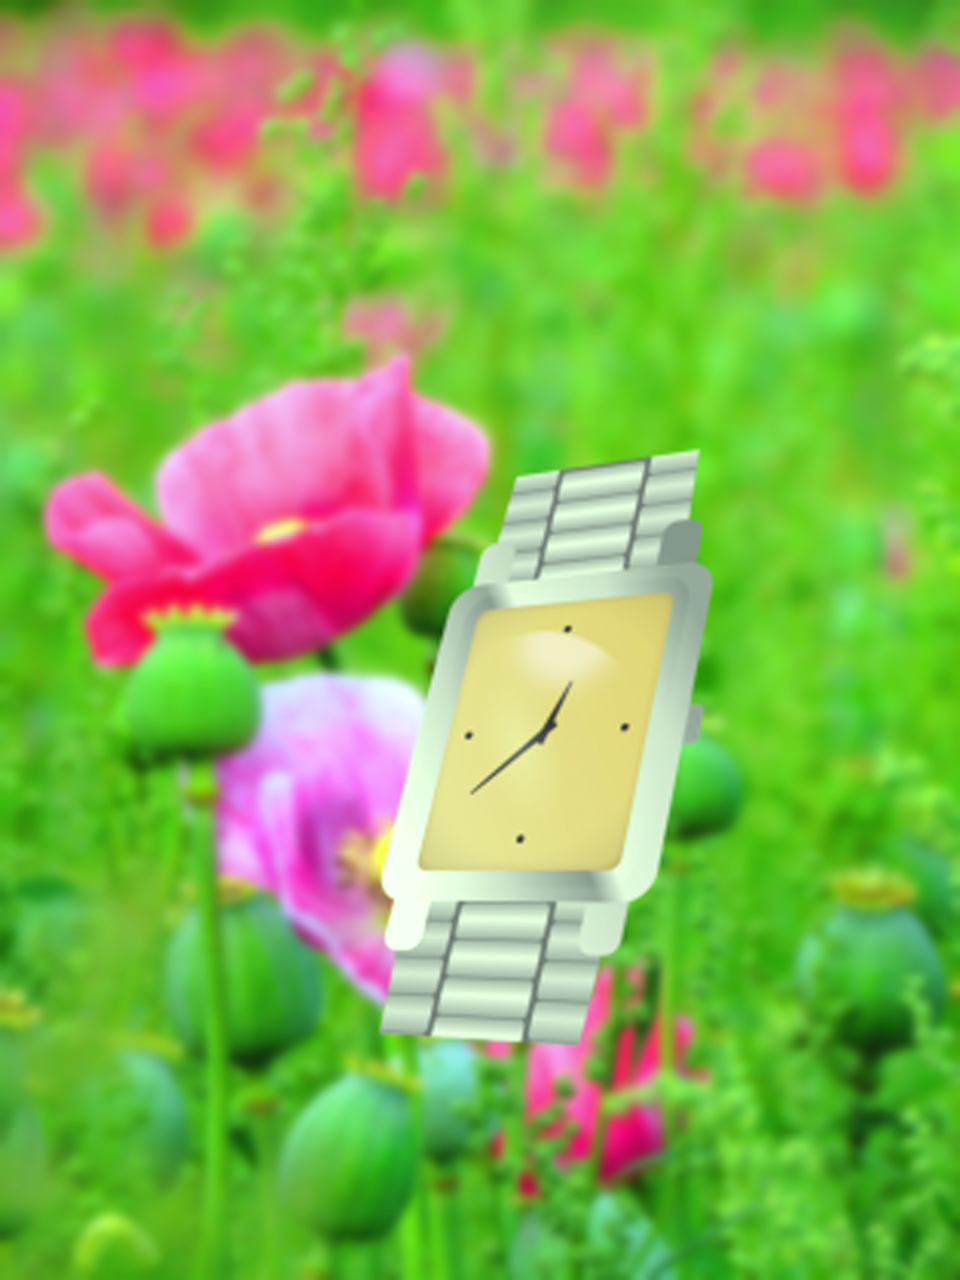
{"hour": 12, "minute": 38}
